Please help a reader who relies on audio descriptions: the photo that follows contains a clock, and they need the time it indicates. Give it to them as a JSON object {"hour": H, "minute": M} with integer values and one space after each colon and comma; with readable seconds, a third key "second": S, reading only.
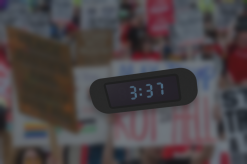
{"hour": 3, "minute": 37}
